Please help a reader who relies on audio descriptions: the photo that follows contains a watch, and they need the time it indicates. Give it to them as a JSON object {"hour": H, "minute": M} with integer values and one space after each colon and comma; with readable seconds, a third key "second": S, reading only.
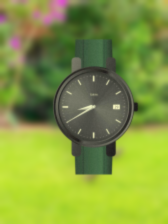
{"hour": 8, "minute": 40}
